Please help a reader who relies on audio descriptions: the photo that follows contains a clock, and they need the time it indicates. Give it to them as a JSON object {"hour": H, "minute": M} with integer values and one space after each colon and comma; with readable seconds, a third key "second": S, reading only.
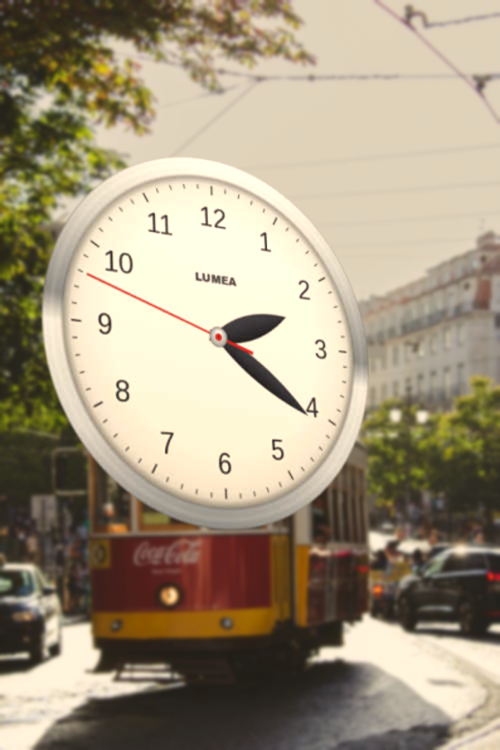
{"hour": 2, "minute": 20, "second": 48}
